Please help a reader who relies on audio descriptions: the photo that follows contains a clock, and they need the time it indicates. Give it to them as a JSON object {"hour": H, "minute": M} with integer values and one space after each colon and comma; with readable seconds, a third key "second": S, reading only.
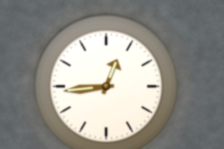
{"hour": 12, "minute": 44}
